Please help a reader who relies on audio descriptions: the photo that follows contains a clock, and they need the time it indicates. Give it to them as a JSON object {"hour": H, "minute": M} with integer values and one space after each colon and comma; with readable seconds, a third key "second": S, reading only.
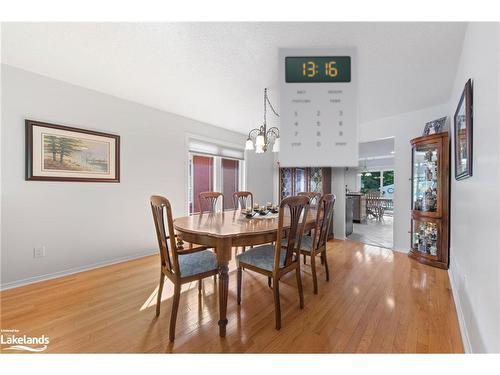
{"hour": 13, "minute": 16}
